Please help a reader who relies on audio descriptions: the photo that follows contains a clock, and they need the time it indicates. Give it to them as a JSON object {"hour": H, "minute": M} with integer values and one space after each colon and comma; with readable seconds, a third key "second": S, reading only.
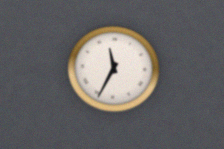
{"hour": 11, "minute": 34}
